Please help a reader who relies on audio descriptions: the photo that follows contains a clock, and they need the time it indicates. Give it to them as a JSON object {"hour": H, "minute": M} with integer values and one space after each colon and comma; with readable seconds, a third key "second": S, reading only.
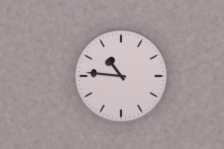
{"hour": 10, "minute": 46}
